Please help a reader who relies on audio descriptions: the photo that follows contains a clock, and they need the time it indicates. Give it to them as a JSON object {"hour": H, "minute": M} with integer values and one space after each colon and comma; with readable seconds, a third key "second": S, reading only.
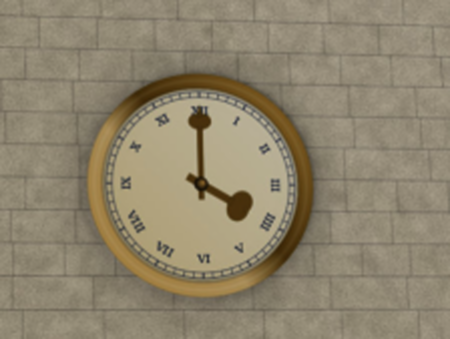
{"hour": 4, "minute": 0}
